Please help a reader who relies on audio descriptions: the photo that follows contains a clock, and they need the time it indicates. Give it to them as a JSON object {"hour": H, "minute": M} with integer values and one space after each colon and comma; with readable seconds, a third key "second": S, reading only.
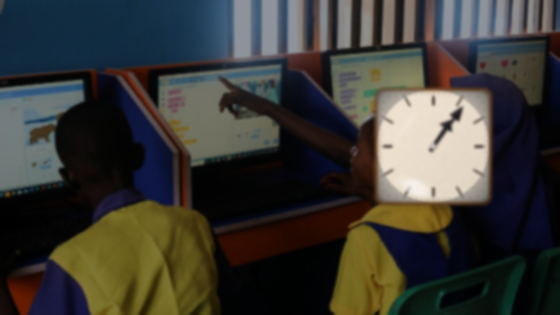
{"hour": 1, "minute": 6}
